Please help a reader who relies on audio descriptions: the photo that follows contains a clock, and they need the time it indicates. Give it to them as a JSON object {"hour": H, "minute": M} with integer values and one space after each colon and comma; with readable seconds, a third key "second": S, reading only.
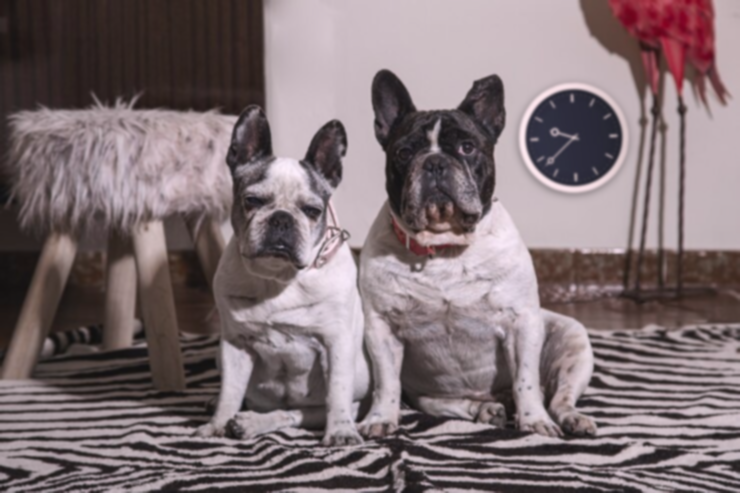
{"hour": 9, "minute": 38}
